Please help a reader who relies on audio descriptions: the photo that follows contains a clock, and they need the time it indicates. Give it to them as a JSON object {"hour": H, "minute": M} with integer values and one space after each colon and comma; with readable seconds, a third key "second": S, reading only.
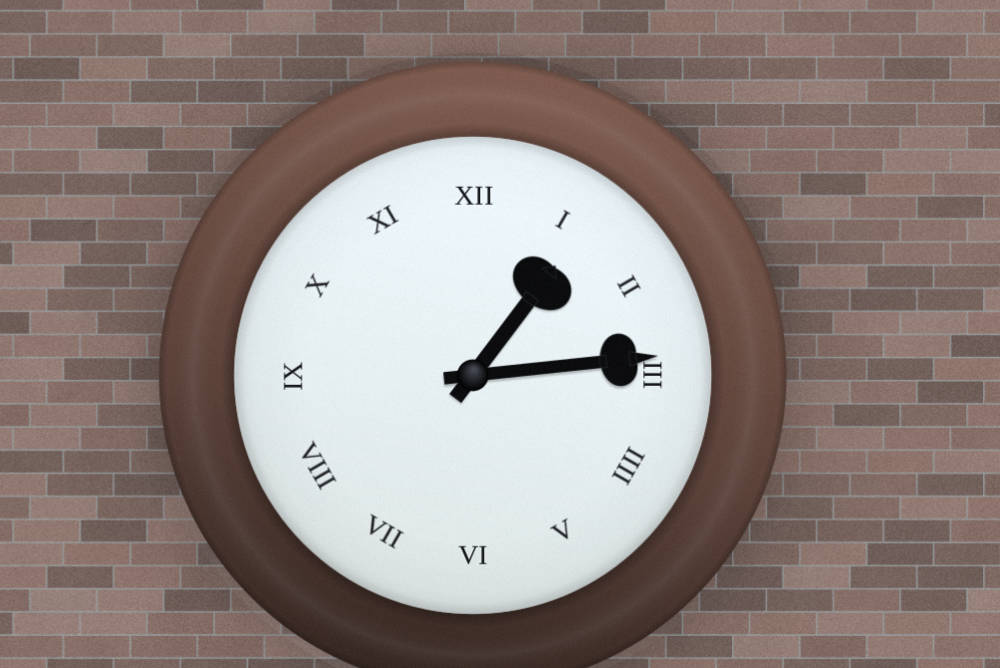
{"hour": 1, "minute": 14}
